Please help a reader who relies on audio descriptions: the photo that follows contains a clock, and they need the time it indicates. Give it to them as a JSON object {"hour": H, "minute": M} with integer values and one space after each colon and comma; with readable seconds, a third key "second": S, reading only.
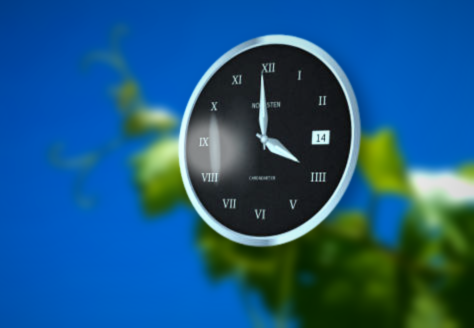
{"hour": 3, "minute": 59}
